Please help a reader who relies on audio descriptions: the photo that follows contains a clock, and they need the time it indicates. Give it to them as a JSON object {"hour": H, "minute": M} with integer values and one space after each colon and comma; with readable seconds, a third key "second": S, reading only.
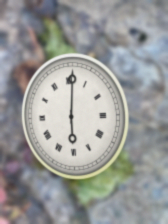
{"hour": 6, "minute": 1}
